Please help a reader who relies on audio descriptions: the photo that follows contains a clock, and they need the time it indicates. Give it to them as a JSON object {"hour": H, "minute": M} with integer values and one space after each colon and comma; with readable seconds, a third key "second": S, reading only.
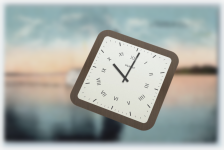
{"hour": 10, "minute": 1}
